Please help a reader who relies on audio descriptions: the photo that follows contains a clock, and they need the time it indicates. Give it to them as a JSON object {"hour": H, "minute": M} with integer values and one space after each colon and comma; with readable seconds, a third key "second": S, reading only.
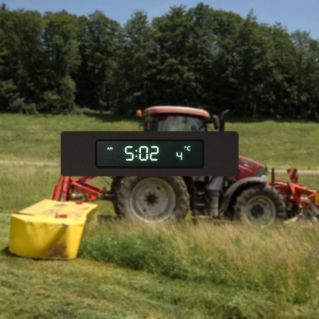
{"hour": 5, "minute": 2}
